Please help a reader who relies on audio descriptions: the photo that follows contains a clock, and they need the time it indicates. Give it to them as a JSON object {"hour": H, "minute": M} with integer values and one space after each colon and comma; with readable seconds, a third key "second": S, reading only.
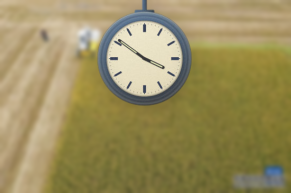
{"hour": 3, "minute": 51}
